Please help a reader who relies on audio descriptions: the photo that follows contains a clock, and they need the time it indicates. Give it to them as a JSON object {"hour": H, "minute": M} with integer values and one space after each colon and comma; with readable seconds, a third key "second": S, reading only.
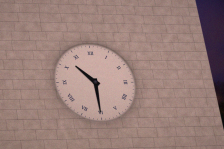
{"hour": 10, "minute": 30}
